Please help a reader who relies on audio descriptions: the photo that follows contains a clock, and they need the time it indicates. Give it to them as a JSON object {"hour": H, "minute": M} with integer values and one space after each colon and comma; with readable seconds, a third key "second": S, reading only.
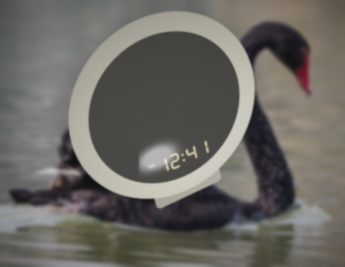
{"hour": 12, "minute": 41}
